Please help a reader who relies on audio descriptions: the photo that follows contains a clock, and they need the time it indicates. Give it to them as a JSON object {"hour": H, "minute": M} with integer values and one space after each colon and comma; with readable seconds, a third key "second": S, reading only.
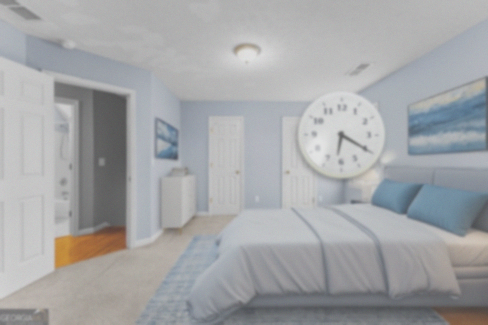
{"hour": 6, "minute": 20}
